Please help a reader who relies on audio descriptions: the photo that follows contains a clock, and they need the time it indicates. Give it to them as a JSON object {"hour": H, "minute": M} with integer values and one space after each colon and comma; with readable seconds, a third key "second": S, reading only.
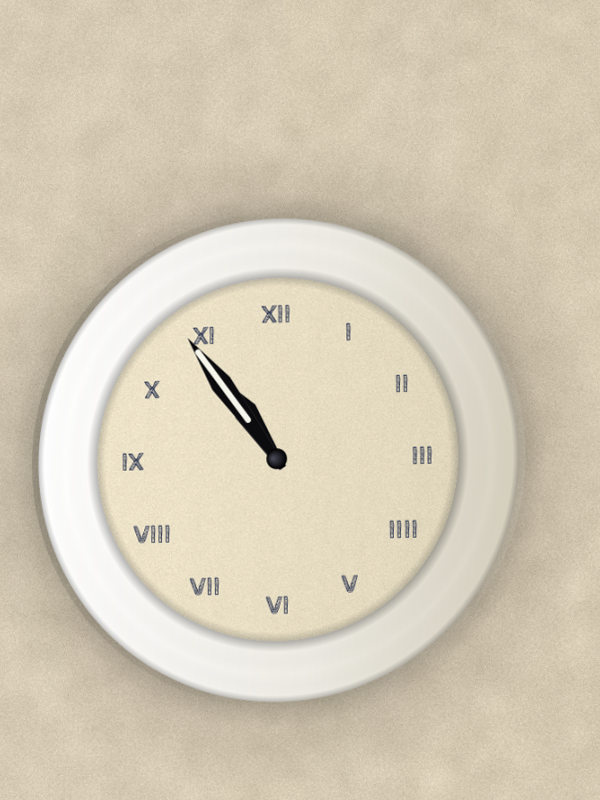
{"hour": 10, "minute": 54}
